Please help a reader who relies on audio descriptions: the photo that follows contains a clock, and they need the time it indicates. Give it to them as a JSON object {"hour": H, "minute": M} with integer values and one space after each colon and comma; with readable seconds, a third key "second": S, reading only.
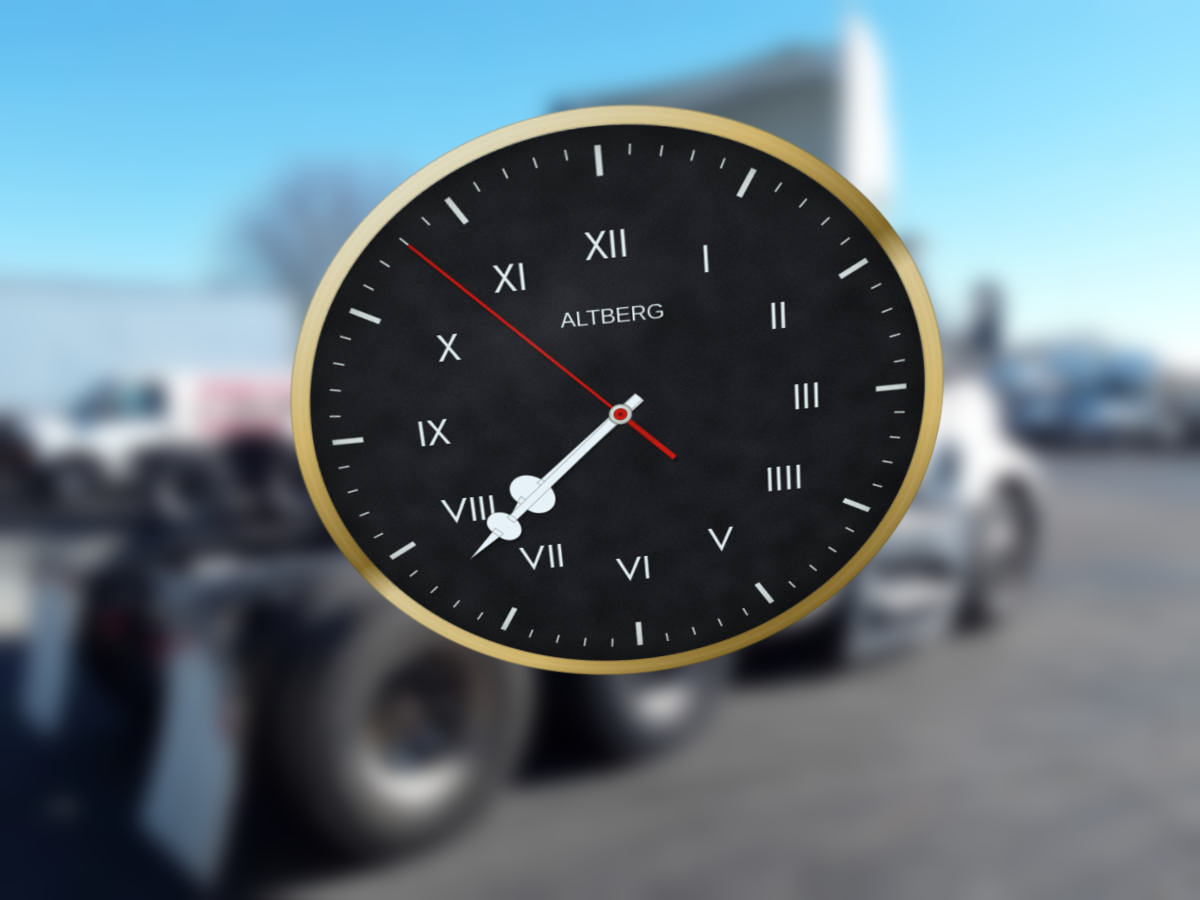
{"hour": 7, "minute": 37, "second": 53}
